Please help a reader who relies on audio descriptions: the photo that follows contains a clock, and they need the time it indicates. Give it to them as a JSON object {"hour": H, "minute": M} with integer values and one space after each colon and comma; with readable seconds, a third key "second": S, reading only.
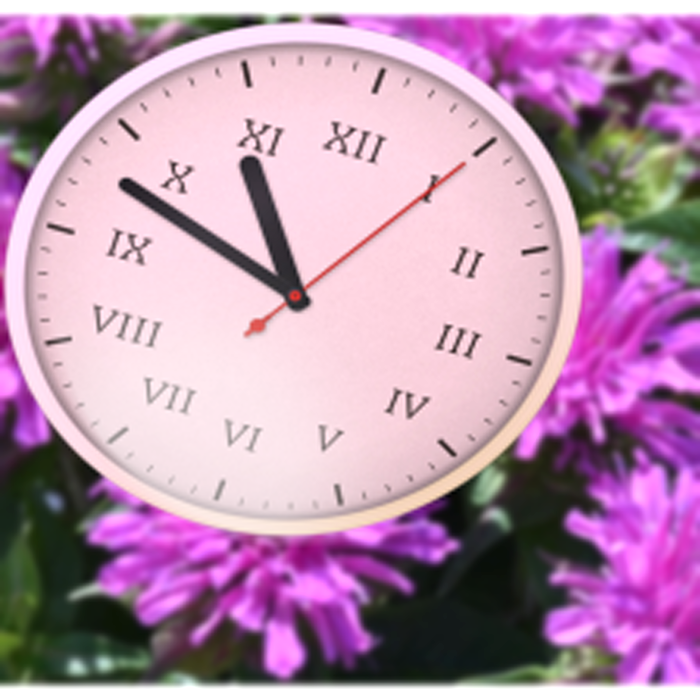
{"hour": 10, "minute": 48, "second": 5}
